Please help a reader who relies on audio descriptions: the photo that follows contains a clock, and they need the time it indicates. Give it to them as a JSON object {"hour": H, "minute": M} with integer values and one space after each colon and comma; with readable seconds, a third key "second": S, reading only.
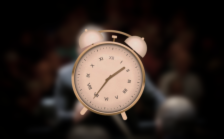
{"hour": 1, "minute": 35}
